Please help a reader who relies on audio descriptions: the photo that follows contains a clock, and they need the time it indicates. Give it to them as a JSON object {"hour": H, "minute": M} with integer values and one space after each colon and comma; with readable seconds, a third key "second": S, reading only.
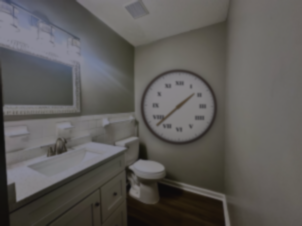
{"hour": 1, "minute": 38}
